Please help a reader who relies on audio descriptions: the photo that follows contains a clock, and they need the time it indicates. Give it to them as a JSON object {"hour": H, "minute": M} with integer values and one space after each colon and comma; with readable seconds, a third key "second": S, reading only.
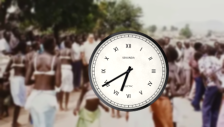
{"hour": 6, "minute": 40}
